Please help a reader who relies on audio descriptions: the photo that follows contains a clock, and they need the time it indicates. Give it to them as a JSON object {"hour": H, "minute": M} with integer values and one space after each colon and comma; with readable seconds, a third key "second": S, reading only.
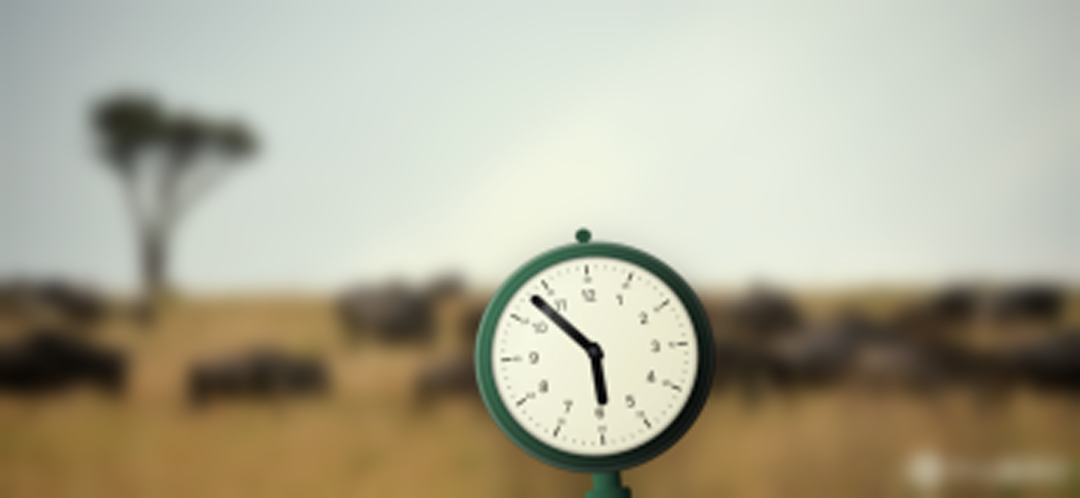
{"hour": 5, "minute": 53}
